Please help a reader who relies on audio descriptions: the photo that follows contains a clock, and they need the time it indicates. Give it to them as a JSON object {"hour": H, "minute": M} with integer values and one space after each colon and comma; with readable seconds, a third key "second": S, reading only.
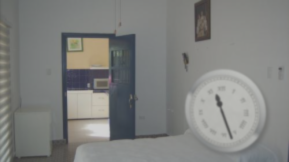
{"hour": 11, "minute": 27}
